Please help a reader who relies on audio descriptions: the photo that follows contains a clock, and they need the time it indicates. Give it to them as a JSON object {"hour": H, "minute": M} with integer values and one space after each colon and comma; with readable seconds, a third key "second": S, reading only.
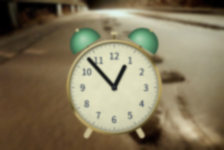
{"hour": 12, "minute": 53}
